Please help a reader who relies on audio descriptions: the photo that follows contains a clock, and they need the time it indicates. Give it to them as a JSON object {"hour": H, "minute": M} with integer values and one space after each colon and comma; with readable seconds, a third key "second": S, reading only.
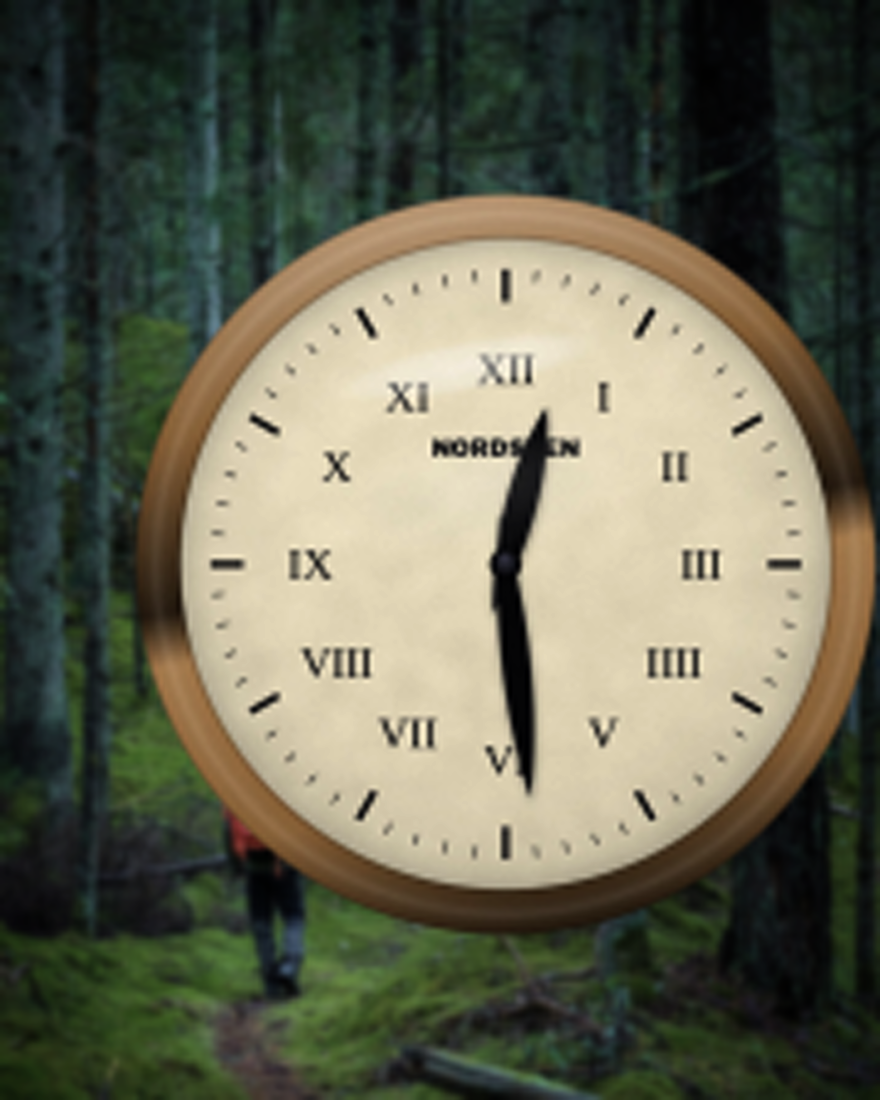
{"hour": 12, "minute": 29}
